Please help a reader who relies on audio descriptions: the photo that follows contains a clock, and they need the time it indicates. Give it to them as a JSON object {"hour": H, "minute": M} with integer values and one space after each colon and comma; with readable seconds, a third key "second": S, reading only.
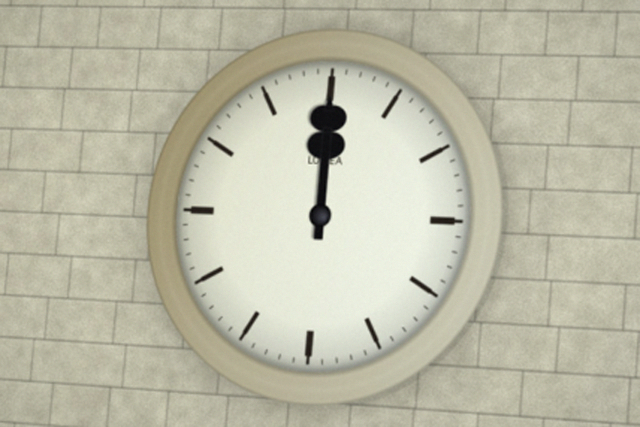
{"hour": 12, "minute": 0}
